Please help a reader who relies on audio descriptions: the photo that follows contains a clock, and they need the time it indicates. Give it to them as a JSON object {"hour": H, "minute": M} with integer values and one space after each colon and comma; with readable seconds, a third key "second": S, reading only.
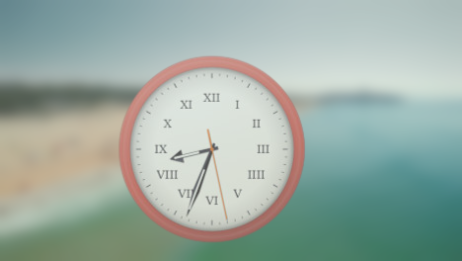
{"hour": 8, "minute": 33, "second": 28}
